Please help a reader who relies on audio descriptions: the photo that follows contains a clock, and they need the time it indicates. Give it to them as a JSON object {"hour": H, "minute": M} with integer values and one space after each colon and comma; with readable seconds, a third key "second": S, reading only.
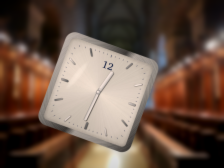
{"hour": 12, "minute": 31}
